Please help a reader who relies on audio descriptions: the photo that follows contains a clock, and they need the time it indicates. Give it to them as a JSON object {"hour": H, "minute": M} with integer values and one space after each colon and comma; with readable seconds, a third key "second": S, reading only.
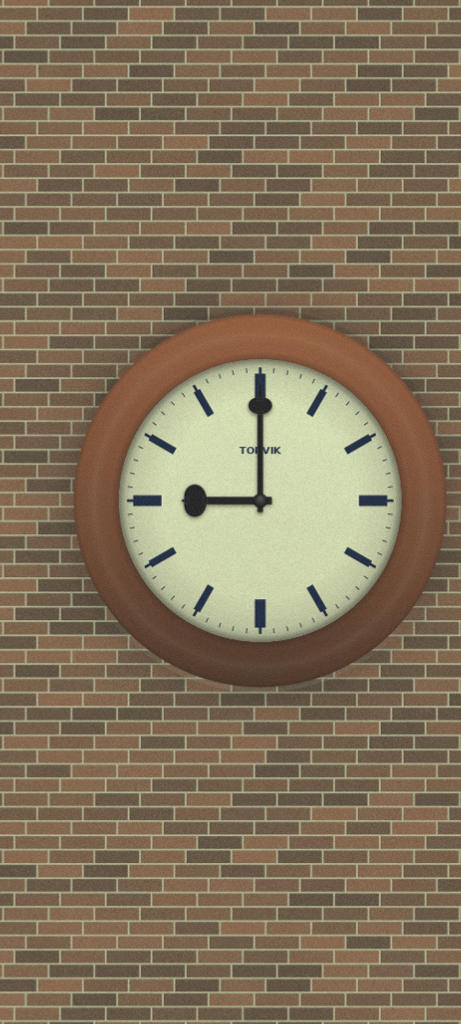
{"hour": 9, "minute": 0}
